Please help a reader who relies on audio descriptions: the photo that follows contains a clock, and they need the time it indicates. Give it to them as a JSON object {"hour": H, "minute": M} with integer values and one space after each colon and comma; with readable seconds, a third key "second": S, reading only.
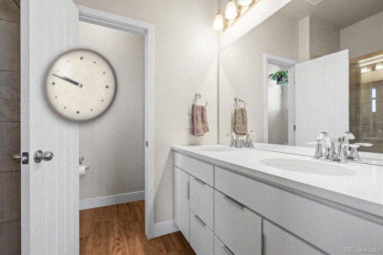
{"hour": 9, "minute": 48}
